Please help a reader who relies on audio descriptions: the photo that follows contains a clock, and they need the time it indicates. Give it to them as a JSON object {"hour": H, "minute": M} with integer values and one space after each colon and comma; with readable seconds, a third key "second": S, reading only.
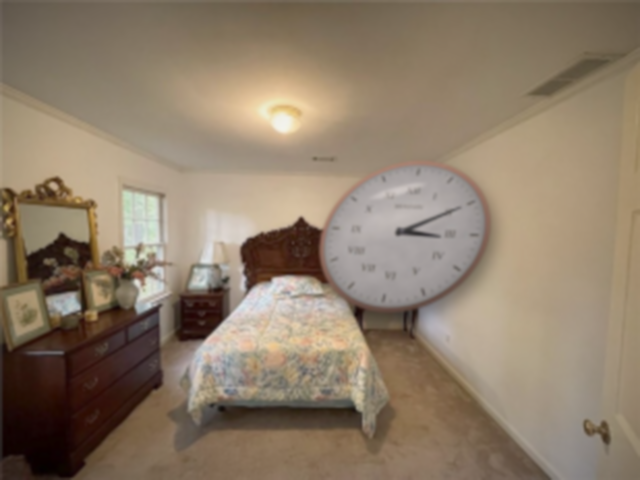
{"hour": 3, "minute": 10}
